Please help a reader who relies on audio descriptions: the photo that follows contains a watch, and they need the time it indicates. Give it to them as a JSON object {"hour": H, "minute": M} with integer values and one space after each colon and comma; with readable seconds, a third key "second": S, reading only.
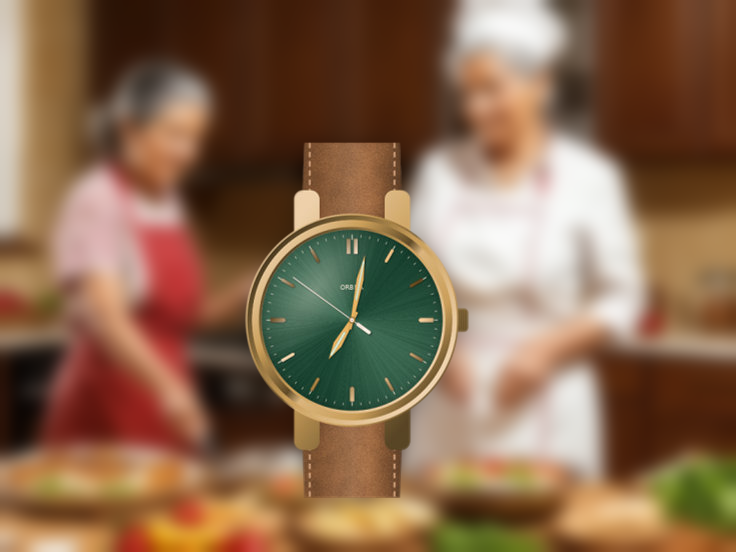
{"hour": 7, "minute": 1, "second": 51}
